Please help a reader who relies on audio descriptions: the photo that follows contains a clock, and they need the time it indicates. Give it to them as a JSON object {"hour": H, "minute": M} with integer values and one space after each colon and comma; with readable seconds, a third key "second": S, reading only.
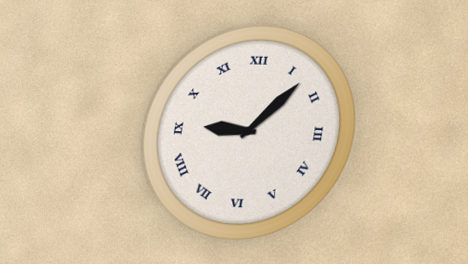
{"hour": 9, "minute": 7}
